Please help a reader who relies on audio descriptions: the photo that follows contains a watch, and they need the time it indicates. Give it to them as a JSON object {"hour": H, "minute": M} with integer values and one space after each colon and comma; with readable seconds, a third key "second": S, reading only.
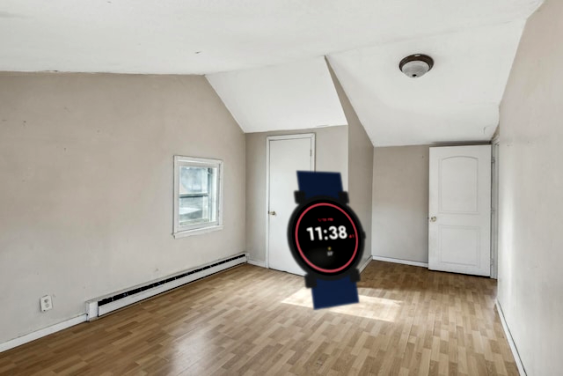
{"hour": 11, "minute": 38}
